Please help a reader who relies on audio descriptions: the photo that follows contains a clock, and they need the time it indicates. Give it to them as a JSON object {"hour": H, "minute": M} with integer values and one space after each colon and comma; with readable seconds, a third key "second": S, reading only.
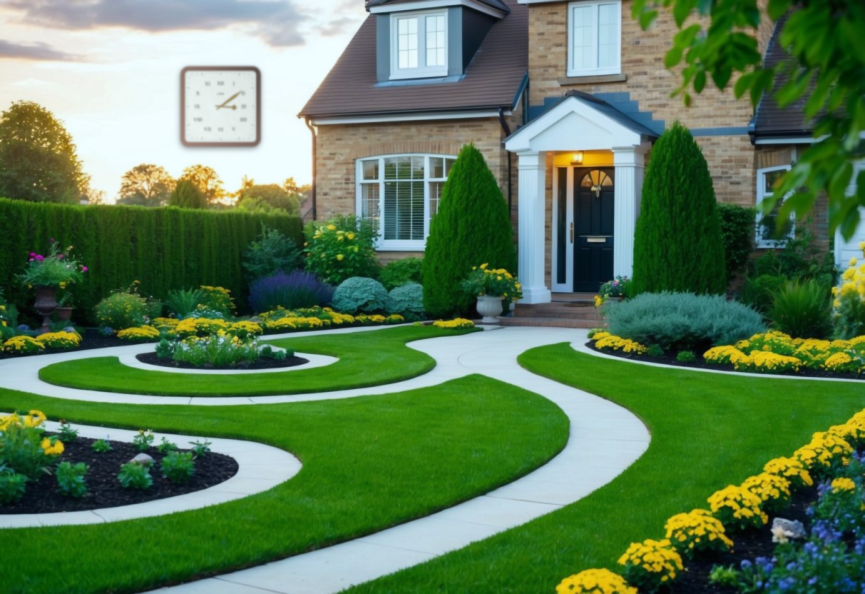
{"hour": 3, "minute": 9}
